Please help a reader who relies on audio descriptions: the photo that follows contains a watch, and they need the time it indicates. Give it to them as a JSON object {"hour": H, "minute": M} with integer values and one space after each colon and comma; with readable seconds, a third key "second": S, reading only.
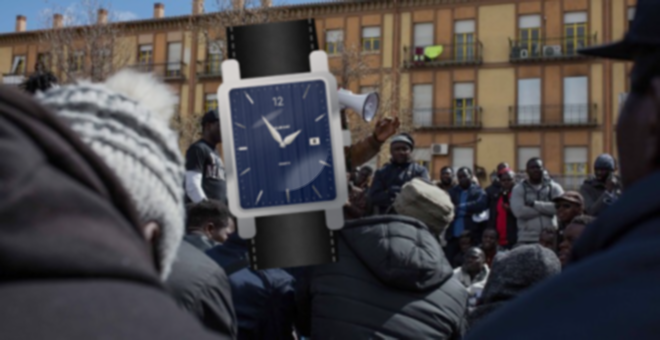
{"hour": 1, "minute": 55}
